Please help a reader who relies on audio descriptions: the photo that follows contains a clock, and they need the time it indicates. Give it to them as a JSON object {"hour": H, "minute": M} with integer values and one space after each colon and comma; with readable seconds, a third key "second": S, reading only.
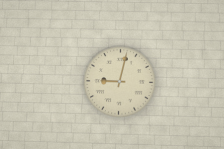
{"hour": 9, "minute": 2}
